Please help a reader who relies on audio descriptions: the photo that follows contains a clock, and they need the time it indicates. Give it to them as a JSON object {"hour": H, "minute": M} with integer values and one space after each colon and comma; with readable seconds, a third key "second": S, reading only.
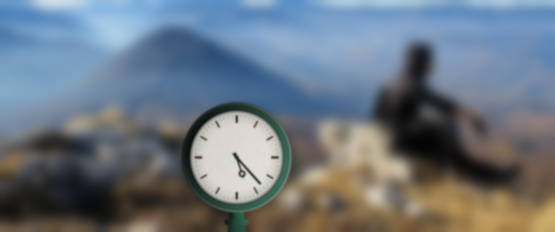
{"hour": 5, "minute": 23}
